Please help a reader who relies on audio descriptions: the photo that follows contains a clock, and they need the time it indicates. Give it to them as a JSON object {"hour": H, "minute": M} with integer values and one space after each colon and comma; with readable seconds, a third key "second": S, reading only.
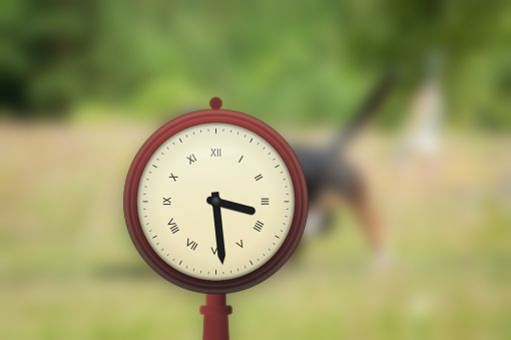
{"hour": 3, "minute": 29}
